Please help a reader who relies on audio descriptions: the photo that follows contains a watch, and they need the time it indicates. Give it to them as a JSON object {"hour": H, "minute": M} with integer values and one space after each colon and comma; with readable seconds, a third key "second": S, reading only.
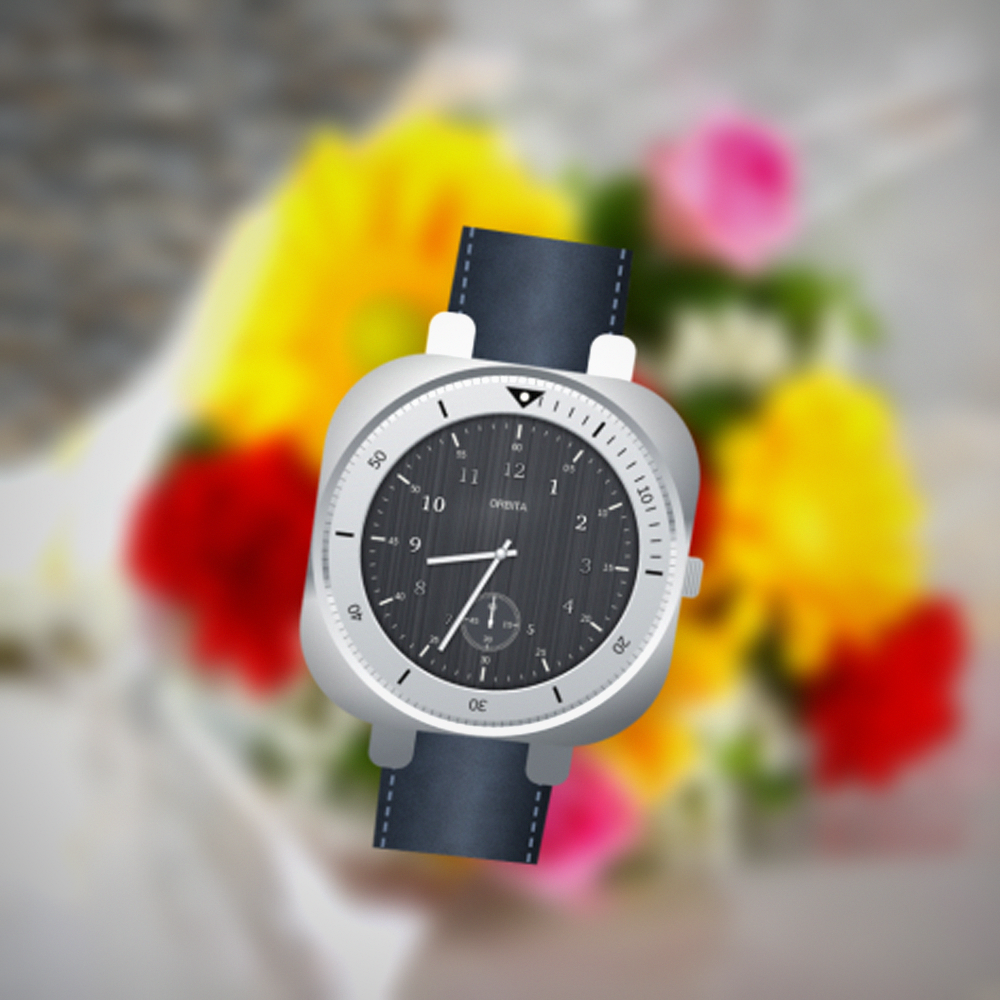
{"hour": 8, "minute": 34}
